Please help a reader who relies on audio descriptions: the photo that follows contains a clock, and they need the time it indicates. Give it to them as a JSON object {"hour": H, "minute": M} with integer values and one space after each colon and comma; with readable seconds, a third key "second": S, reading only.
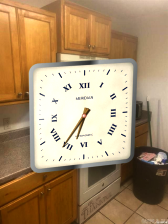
{"hour": 6, "minute": 36}
